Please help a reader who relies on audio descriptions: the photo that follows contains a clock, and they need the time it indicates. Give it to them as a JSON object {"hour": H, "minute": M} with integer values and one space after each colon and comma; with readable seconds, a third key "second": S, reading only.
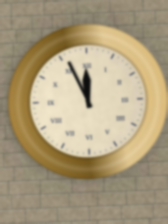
{"hour": 11, "minute": 56}
